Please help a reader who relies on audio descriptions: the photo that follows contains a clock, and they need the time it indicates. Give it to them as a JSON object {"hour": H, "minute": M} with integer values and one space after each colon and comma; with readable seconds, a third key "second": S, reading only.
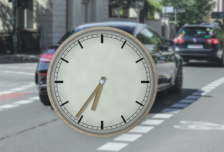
{"hour": 6, "minute": 36}
